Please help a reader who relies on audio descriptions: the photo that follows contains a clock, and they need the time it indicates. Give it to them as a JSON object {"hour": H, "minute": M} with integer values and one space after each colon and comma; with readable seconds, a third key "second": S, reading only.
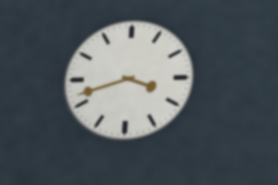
{"hour": 3, "minute": 42}
